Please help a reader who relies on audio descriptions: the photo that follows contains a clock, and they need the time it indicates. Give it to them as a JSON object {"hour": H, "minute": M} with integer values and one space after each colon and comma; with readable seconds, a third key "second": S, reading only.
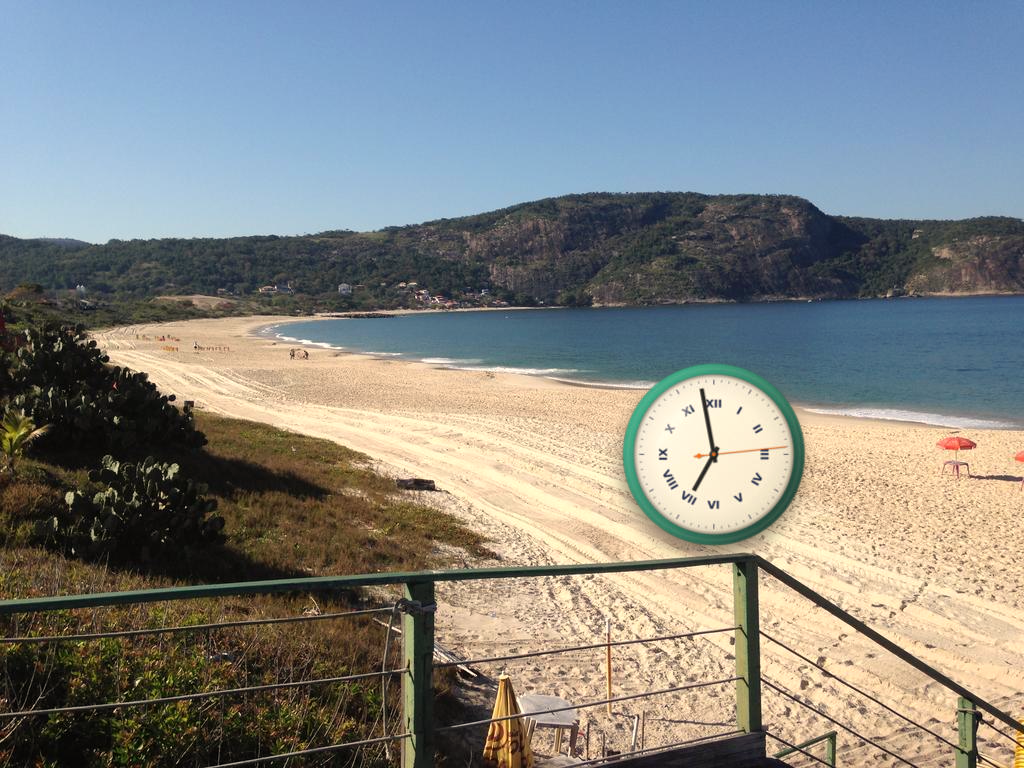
{"hour": 6, "minute": 58, "second": 14}
